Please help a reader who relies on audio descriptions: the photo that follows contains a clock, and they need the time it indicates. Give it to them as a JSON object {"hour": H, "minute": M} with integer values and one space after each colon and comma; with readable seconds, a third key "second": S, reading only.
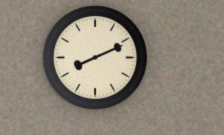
{"hour": 8, "minute": 11}
